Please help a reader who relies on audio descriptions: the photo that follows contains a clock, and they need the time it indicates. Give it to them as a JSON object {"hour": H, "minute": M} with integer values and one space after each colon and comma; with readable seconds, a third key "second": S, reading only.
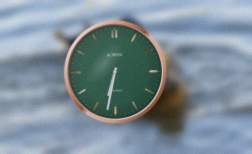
{"hour": 6, "minute": 32}
